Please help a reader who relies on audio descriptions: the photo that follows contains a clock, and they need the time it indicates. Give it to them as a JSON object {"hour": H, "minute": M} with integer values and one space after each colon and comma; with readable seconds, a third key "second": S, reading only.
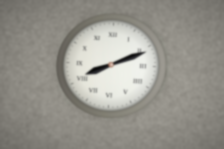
{"hour": 8, "minute": 11}
